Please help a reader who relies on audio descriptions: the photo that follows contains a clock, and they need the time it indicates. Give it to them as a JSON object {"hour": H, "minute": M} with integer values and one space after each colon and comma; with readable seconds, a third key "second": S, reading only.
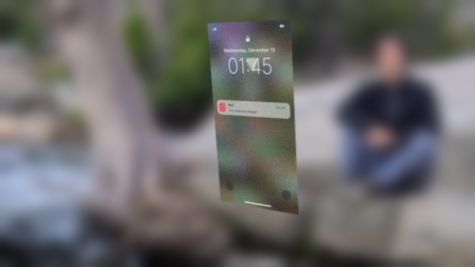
{"hour": 1, "minute": 45}
